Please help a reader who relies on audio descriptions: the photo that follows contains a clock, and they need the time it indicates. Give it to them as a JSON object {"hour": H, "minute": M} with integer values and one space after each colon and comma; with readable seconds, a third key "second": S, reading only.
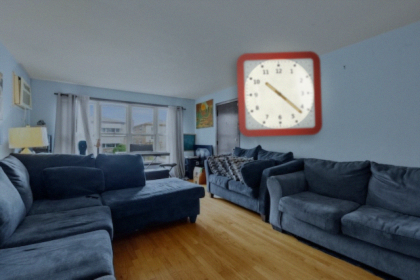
{"hour": 10, "minute": 22}
